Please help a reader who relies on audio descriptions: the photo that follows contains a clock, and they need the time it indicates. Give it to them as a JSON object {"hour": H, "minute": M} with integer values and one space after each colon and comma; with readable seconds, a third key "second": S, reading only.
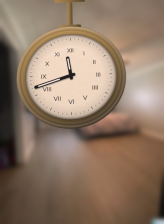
{"hour": 11, "minute": 42}
